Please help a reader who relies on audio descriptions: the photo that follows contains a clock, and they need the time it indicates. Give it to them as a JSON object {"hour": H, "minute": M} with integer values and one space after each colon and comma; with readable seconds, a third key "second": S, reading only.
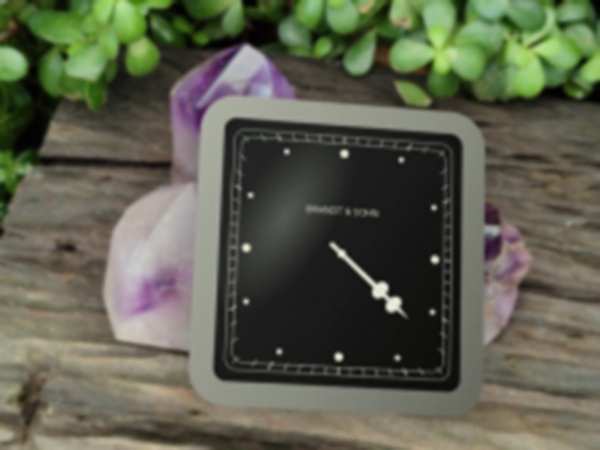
{"hour": 4, "minute": 22}
